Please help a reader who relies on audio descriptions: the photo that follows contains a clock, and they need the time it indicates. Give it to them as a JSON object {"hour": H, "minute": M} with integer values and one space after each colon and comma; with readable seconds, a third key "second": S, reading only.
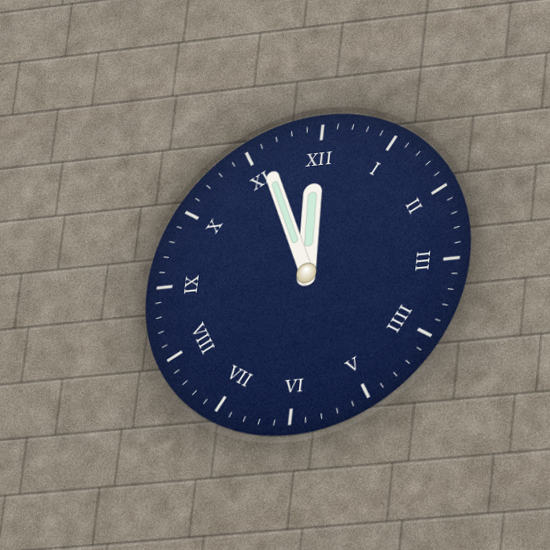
{"hour": 11, "minute": 56}
